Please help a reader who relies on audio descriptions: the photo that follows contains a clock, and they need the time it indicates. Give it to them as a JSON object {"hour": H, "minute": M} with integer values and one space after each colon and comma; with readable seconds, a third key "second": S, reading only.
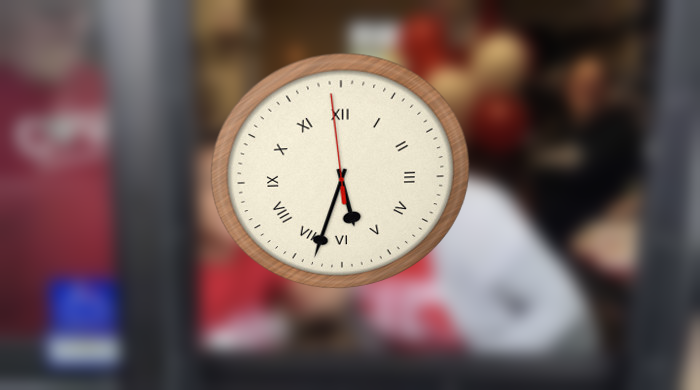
{"hour": 5, "minute": 32, "second": 59}
